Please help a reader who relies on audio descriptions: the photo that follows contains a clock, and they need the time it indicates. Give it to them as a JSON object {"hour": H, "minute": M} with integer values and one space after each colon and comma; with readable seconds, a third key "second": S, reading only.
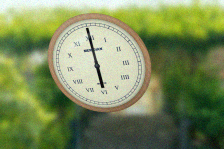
{"hour": 6, "minute": 0}
